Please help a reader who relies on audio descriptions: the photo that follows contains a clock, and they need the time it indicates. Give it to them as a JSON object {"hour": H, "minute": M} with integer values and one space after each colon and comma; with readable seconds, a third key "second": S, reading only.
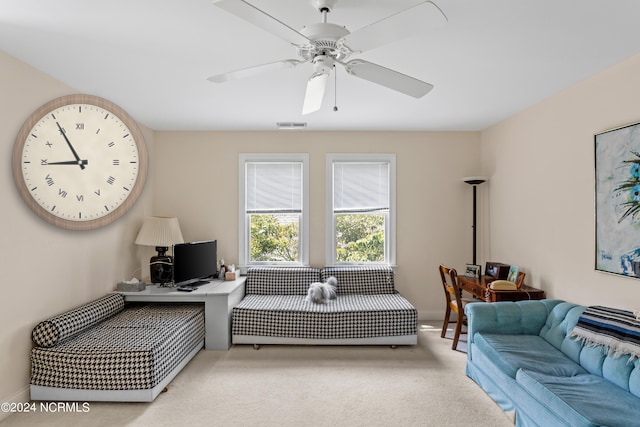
{"hour": 8, "minute": 55}
